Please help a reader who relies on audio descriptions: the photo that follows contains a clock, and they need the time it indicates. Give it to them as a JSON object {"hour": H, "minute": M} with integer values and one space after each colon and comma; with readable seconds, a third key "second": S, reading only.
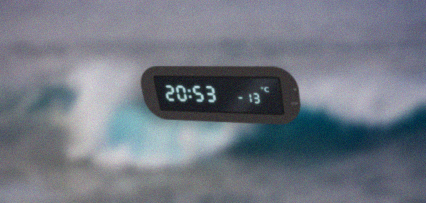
{"hour": 20, "minute": 53}
